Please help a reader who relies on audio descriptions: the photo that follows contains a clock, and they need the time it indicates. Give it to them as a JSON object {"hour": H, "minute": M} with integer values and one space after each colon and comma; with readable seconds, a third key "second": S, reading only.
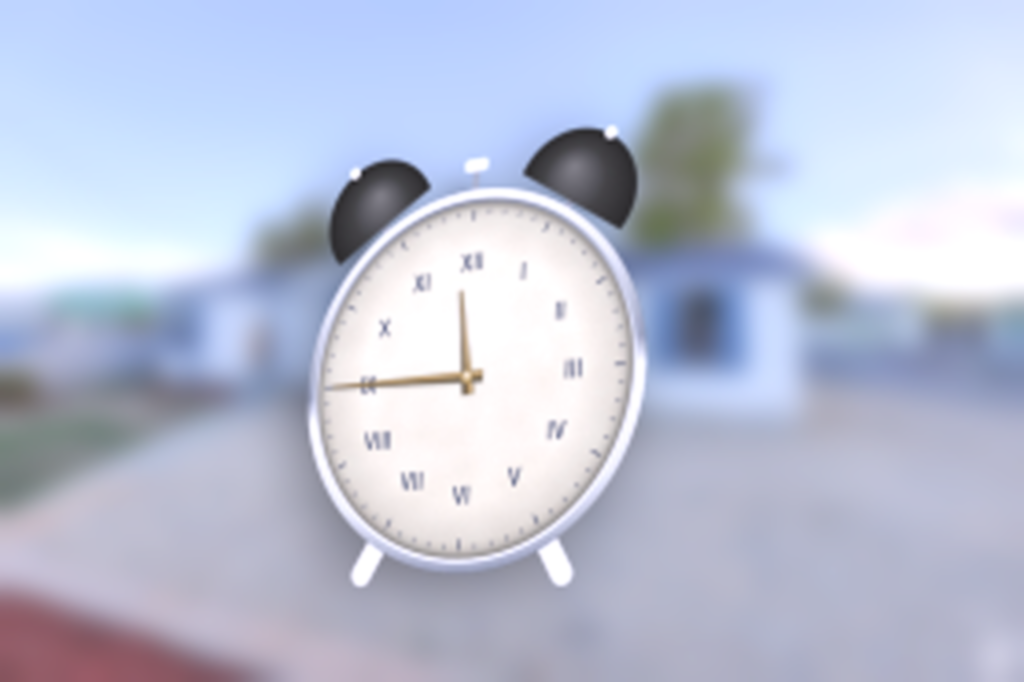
{"hour": 11, "minute": 45}
